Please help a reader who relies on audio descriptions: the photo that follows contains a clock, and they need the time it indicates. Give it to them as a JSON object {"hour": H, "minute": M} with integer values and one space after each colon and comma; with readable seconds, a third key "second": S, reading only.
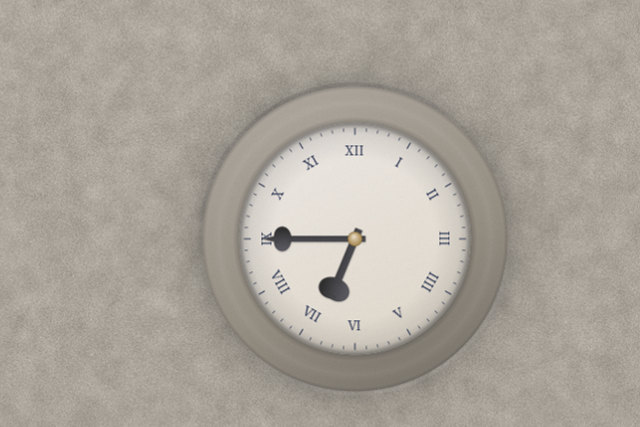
{"hour": 6, "minute": 45}
